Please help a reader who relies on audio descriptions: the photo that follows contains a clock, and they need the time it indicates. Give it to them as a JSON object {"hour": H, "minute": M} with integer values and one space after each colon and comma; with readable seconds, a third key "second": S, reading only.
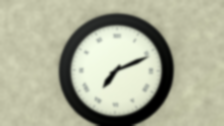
{"hour": 7, "minute": 11}
